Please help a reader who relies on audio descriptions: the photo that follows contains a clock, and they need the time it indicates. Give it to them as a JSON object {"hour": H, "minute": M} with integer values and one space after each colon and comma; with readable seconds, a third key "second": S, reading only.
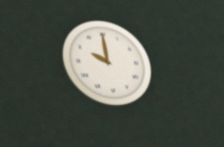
{"hour": 10, "minute": 0}
